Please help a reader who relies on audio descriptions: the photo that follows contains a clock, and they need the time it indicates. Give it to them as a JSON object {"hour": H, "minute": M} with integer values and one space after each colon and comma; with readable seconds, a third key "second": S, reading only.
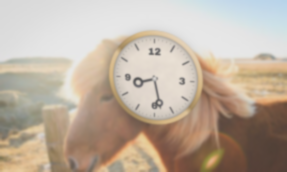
{"hour": 8, "minute": 28}
